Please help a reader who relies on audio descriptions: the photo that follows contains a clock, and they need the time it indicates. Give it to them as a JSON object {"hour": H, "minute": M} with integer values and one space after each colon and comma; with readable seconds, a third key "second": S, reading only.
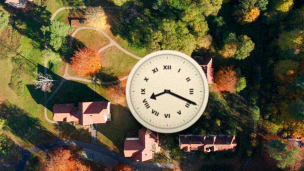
{"hour": 8, "minute": 19}
